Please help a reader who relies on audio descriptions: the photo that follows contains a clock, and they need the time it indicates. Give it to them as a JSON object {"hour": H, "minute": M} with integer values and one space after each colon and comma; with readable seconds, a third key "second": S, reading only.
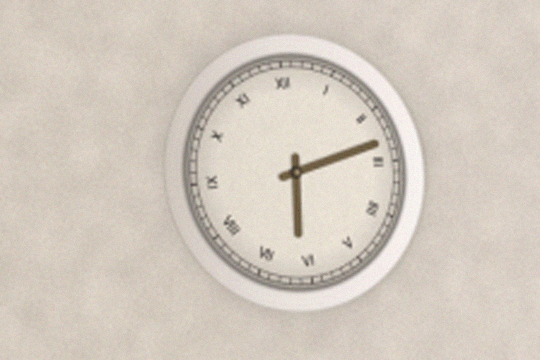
{"hour": 6, "minute": 13}
